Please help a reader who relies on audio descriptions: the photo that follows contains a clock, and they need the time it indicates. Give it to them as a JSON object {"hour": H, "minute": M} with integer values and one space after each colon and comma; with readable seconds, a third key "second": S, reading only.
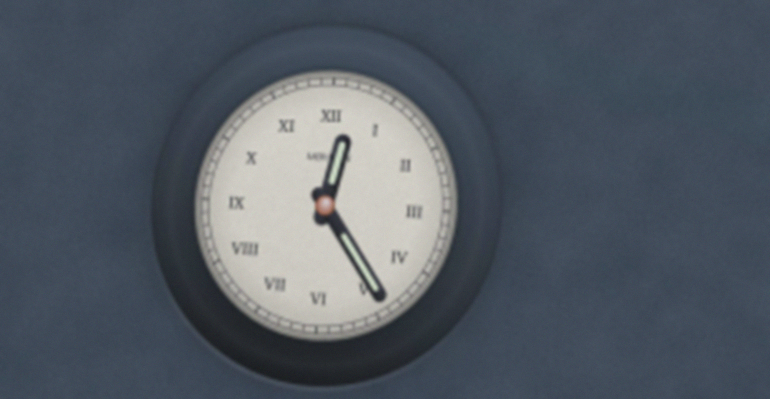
{"hour": 12, "minute": 24}
